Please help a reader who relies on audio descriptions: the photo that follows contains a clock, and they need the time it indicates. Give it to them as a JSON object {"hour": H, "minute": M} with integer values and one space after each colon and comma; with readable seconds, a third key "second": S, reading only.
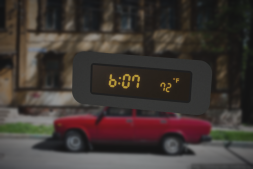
{"hour": 6, "minute": 7}
